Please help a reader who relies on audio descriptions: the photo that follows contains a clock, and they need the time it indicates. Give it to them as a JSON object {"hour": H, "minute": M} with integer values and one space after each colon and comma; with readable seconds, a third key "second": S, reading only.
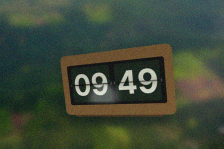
{"hour": 9, "minute": 49}
